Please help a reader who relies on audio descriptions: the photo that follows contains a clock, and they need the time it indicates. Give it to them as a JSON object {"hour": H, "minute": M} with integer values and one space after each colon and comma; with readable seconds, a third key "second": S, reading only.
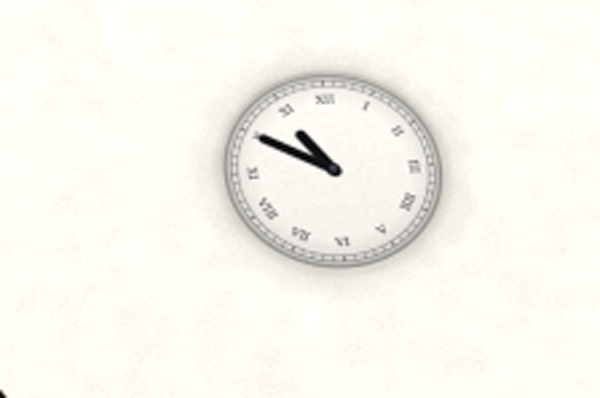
{"hour": 10, "minute": 50}
